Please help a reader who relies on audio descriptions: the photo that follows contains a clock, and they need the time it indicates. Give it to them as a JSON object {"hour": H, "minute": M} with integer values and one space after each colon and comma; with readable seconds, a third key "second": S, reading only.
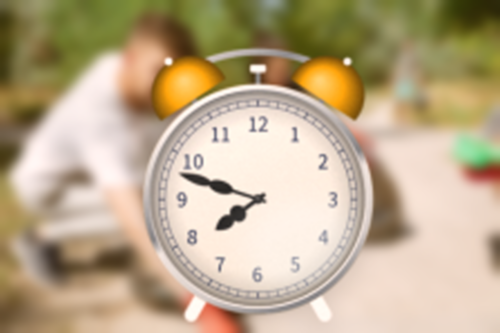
{"hour": 7, "minute": 48}
